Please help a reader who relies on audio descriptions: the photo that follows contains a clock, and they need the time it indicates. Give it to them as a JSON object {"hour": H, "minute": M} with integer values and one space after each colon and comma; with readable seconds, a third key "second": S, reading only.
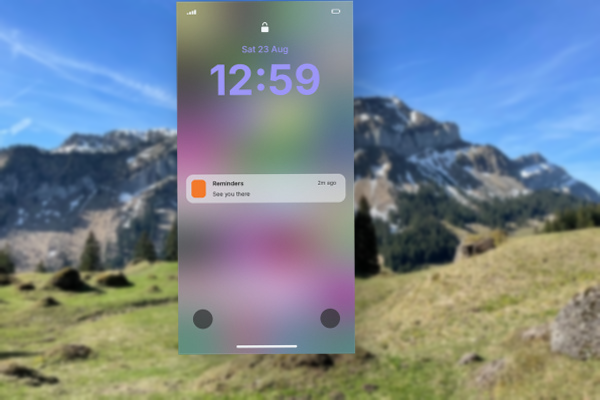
{"hour": 12, "minute": 59}
